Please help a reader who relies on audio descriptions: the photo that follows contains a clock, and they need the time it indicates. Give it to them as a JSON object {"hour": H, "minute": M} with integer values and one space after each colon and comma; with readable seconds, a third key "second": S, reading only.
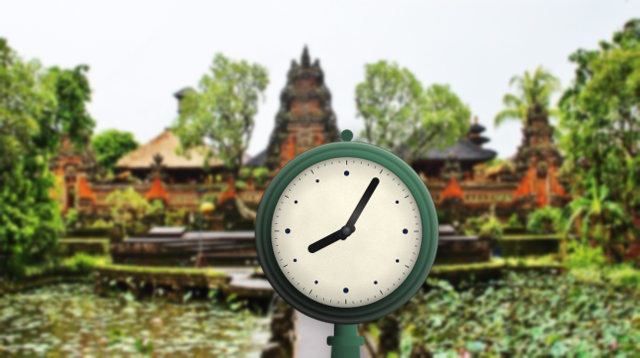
{"hour": 8, "minute": 5}
